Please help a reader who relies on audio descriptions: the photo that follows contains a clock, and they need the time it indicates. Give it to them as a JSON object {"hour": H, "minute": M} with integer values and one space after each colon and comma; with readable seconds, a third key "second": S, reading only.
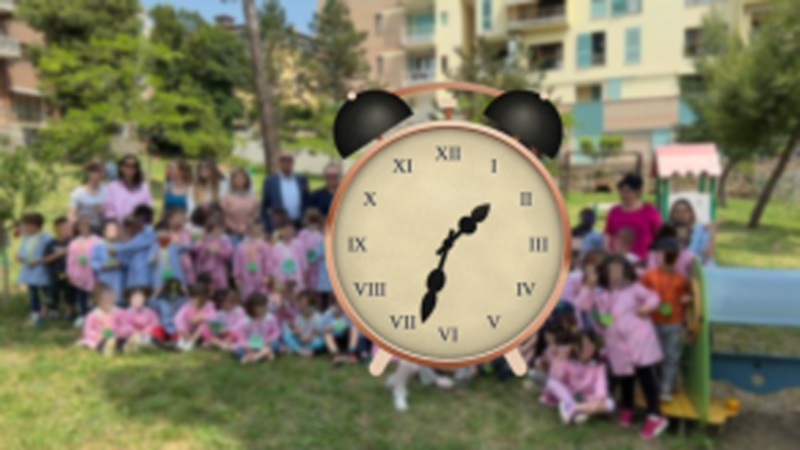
{"hour": 1, "minute": 33}
